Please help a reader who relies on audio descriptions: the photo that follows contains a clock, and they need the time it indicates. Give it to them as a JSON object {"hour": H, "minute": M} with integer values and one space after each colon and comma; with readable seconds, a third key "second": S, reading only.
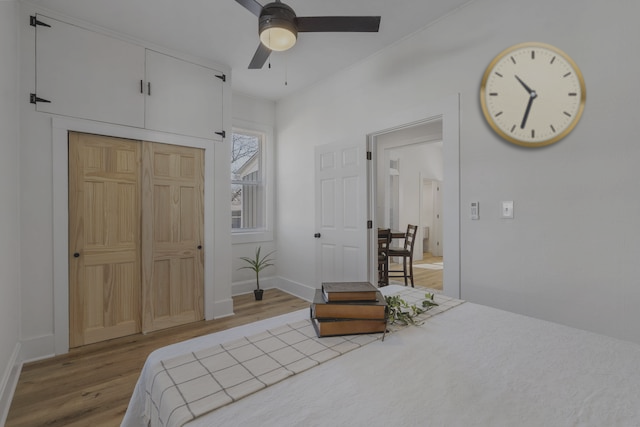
{"hour": 10, "minute": 33}
